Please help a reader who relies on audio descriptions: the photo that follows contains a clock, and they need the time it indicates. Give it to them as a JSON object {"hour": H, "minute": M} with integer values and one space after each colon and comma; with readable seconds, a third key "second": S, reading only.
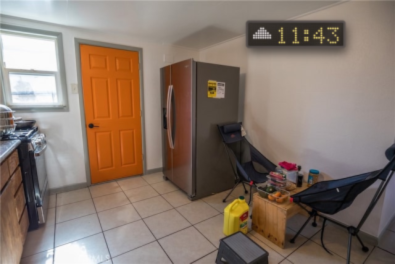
{"hour": 11, "minute": 43}
